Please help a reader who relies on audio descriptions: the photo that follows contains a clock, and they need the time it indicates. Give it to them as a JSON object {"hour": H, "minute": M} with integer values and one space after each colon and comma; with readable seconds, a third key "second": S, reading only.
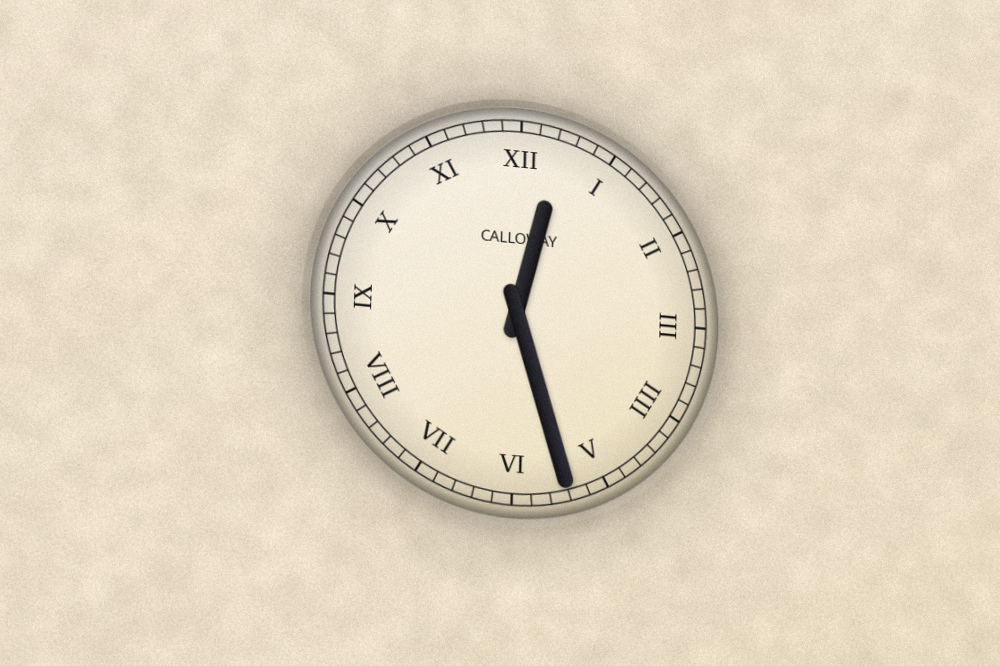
{"hour": 12, "minute": 27}
